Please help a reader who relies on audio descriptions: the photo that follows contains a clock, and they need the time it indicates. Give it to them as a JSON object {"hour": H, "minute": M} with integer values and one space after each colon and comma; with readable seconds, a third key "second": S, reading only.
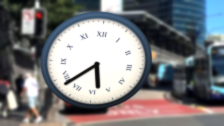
{"hour": 5, "minute": 38}
